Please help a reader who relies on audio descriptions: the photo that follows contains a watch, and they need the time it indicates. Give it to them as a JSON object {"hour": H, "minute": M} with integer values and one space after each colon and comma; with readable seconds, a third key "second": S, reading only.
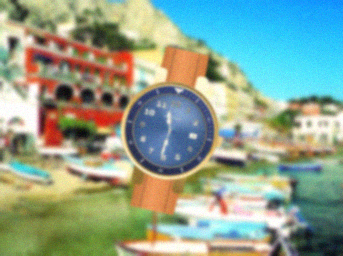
{"hour": 11, "minute": 31}
